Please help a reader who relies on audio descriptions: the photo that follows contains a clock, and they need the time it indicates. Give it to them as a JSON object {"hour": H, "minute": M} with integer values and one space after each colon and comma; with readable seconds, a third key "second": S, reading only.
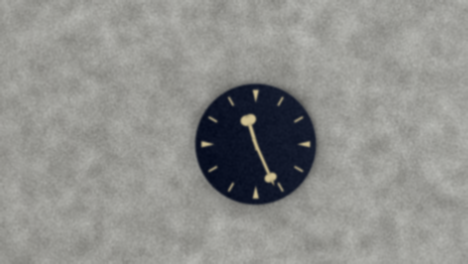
{"hour": 11, "minute": 26}
